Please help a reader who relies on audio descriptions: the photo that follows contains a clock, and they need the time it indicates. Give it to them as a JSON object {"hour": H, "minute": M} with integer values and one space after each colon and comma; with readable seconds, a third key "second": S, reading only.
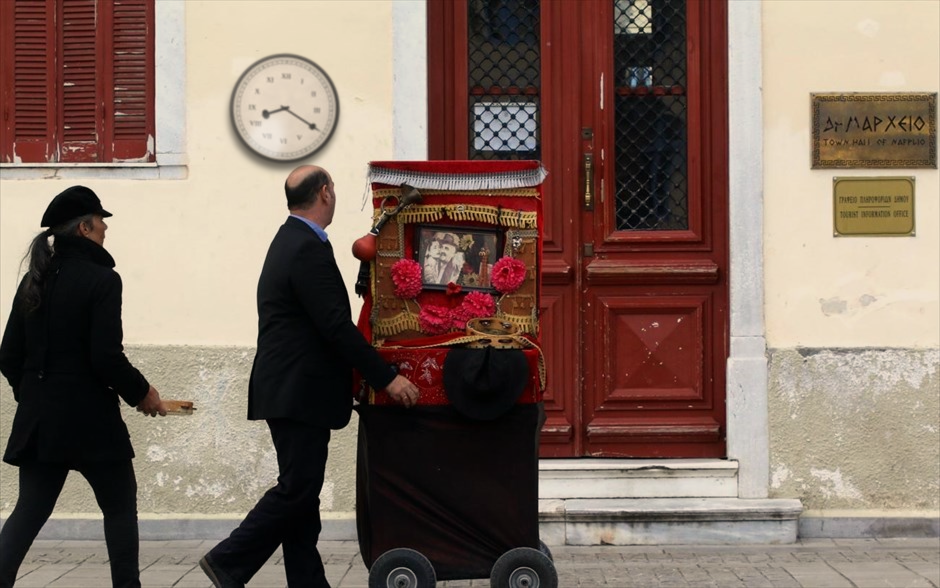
{"hour": 8, "minute": 20}
